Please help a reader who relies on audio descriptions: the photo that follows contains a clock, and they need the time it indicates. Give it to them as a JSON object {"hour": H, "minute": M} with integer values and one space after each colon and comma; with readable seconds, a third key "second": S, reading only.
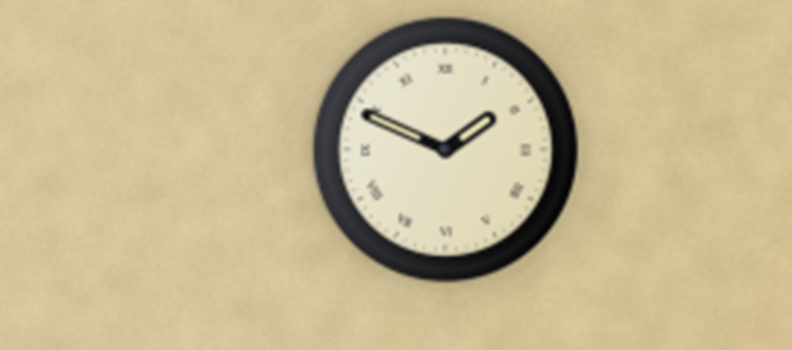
{"hour": 1, "minute": 49}
